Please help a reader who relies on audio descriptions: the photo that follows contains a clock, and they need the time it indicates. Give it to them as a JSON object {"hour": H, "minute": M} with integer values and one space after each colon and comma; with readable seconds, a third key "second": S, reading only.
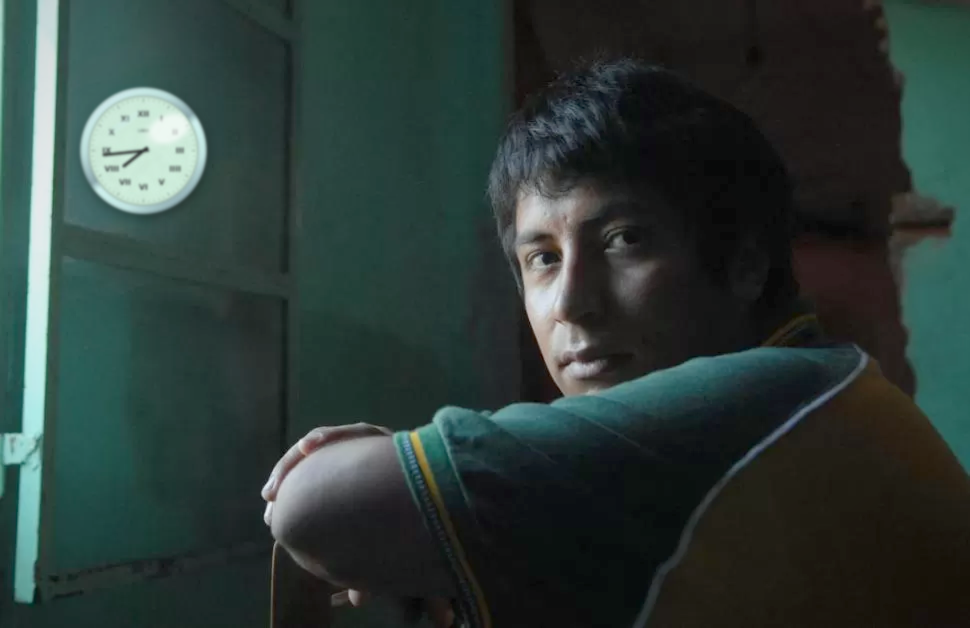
{"hour": 7, "minute": 44}
